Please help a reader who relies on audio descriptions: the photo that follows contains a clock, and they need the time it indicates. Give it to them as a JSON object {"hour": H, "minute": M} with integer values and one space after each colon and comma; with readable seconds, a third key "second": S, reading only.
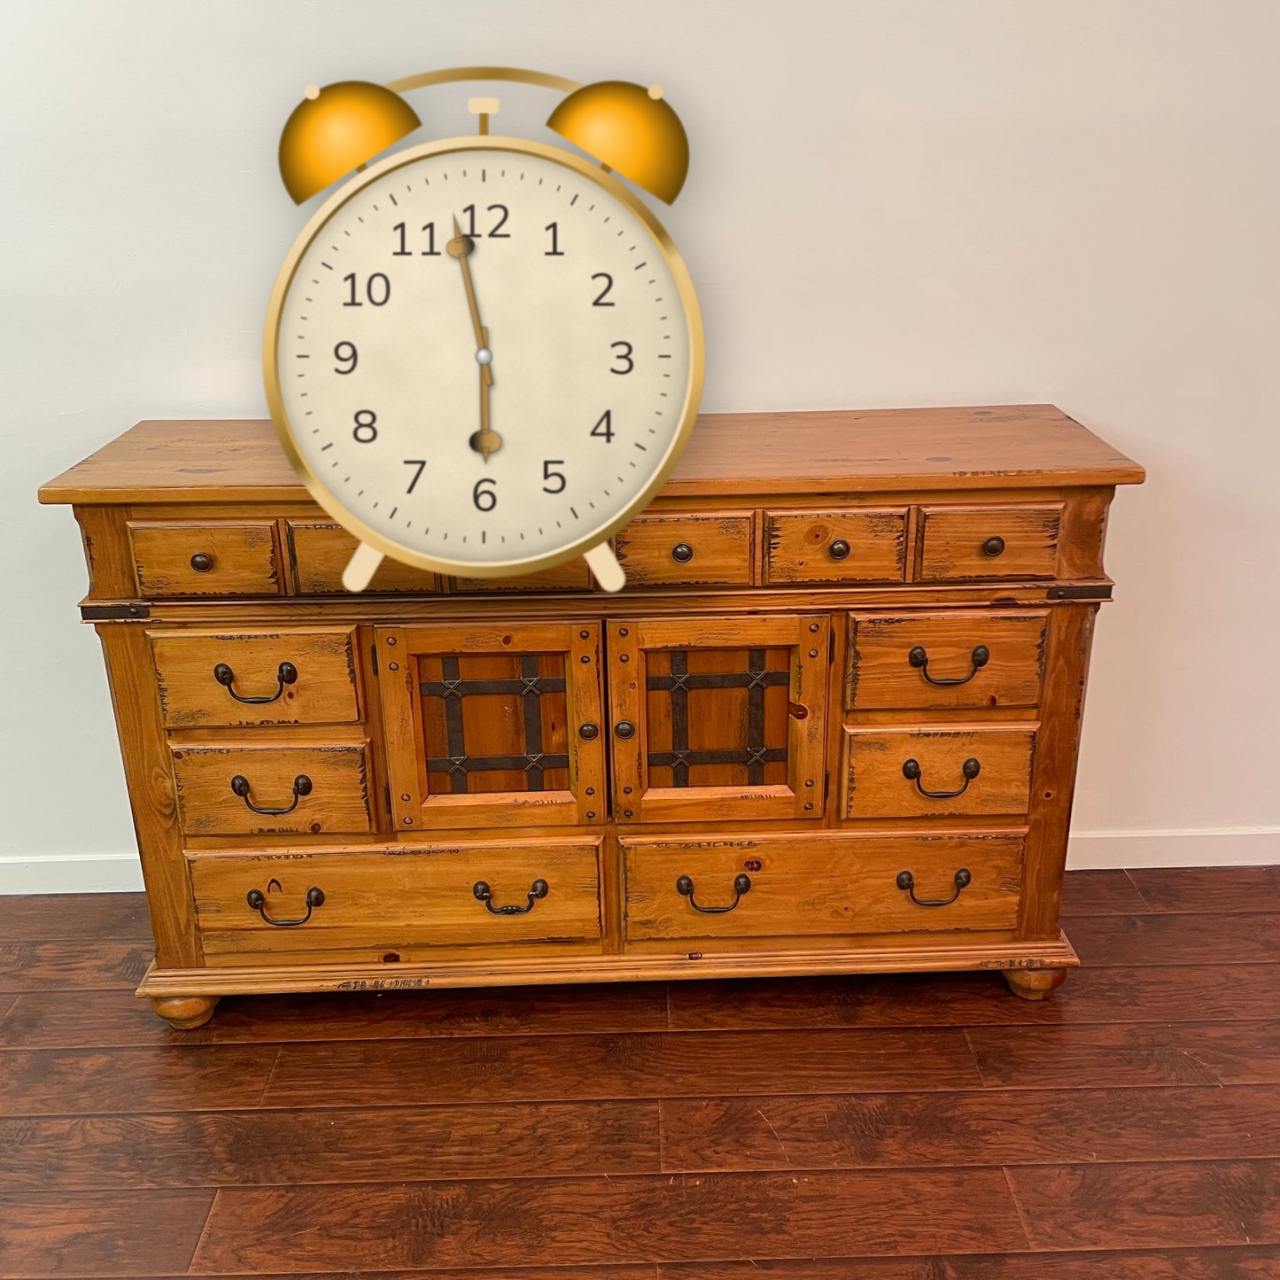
{"hour": 5, "minute": 58}
